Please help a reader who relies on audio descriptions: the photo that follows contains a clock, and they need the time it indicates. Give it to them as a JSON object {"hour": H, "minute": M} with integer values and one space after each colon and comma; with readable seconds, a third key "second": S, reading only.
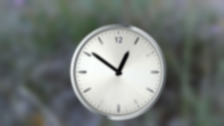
{"hour": 12, "minute": 51}
